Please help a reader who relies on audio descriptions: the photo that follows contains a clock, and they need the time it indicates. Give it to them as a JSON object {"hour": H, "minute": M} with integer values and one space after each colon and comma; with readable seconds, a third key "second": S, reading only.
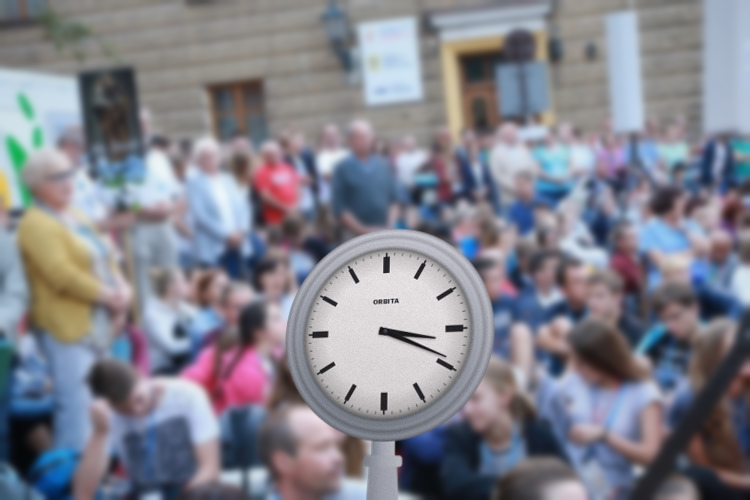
{"hour": 3, "minute": 19}
